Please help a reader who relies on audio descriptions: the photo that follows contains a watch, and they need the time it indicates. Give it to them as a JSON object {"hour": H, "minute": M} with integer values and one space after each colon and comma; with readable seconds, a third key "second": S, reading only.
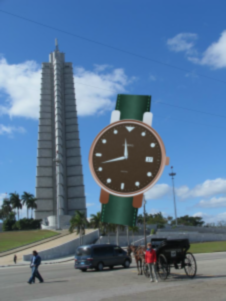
{"hour": 11, "minute": 42}
